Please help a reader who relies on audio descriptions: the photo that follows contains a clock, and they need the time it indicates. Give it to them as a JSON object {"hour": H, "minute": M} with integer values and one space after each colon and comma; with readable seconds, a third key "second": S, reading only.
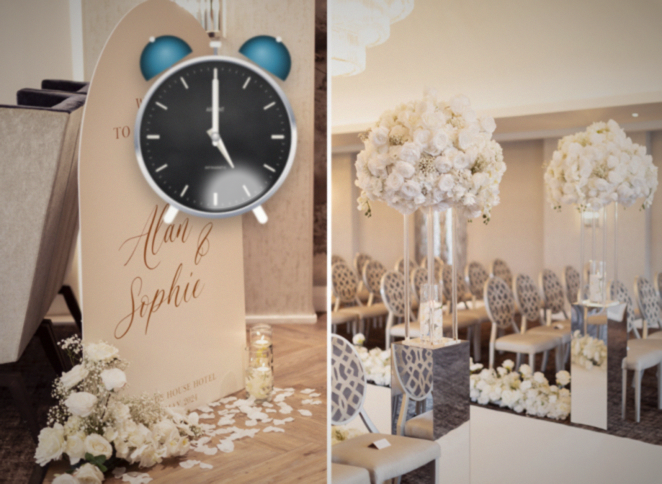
{"hour": 5, "minute": 0}
